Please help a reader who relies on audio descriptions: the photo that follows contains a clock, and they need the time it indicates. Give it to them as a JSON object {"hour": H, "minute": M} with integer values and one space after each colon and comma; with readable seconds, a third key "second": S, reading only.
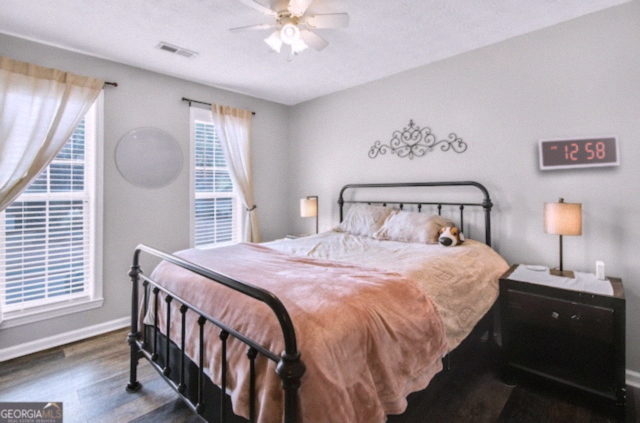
{"hour": 12, "minute": 58}
